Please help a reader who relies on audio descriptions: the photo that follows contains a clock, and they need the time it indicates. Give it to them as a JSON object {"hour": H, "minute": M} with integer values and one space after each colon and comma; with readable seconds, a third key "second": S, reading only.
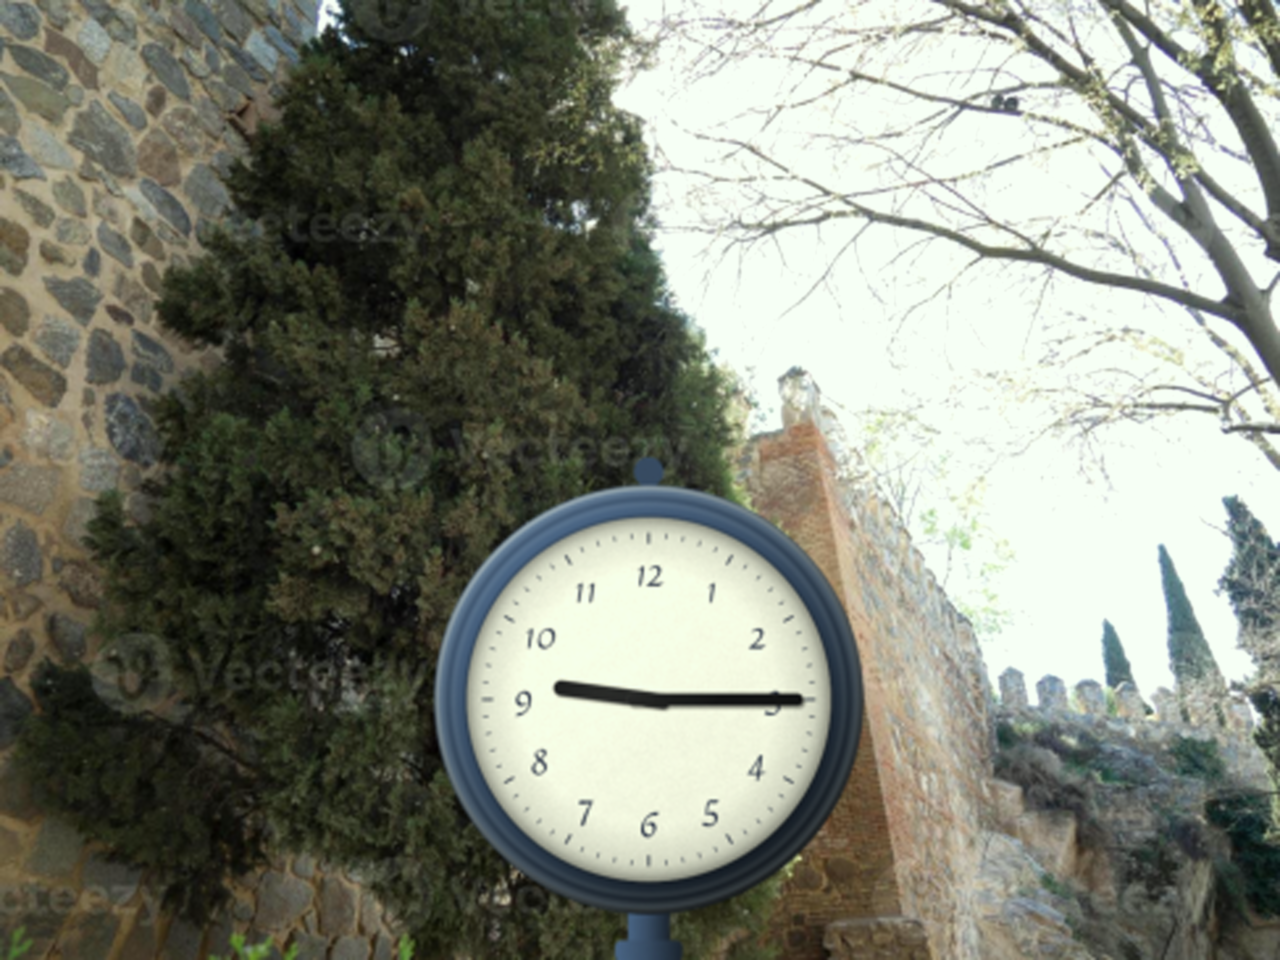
{"hour": 9, "minute": 15}
